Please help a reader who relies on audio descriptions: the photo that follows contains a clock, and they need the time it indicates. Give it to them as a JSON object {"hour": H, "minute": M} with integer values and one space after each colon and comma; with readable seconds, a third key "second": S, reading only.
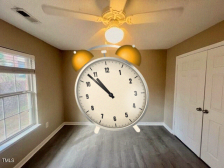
{"hour": 10, "minute": 53}
